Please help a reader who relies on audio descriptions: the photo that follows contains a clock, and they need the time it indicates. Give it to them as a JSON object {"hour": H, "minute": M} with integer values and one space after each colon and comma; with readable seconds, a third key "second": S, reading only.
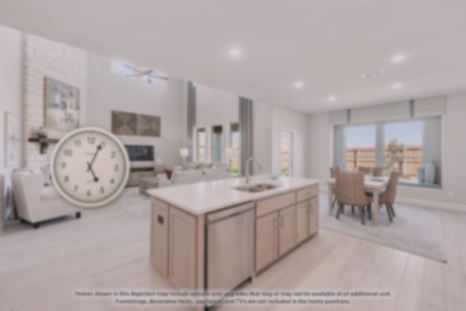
{"hour": 5, "minute": 4}
